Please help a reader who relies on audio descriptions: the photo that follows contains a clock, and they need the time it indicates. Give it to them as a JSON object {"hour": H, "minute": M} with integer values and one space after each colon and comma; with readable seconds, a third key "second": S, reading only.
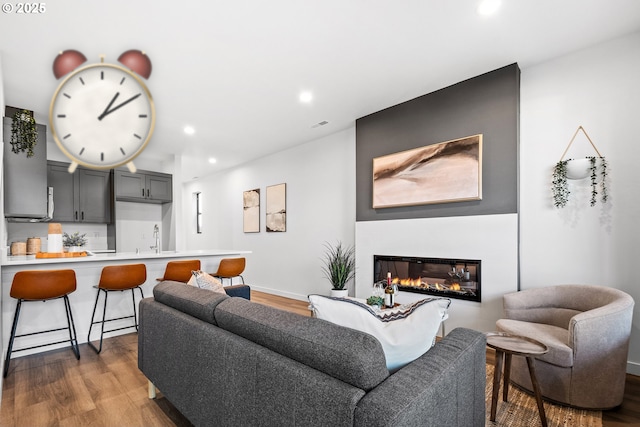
{"hour": 1, "minute": 10}
